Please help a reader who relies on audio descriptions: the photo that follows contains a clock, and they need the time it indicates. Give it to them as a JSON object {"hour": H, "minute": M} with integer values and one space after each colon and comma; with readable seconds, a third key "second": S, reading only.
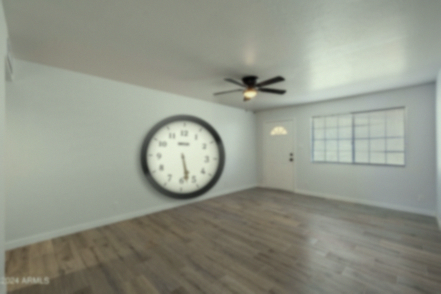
{"hour": 5, "minute": 28}
